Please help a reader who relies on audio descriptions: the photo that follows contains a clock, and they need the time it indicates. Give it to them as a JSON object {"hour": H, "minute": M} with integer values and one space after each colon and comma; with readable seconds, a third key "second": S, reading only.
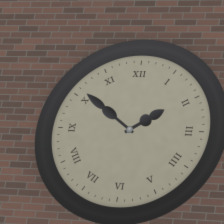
{"hour": 1, "minute": 51}
